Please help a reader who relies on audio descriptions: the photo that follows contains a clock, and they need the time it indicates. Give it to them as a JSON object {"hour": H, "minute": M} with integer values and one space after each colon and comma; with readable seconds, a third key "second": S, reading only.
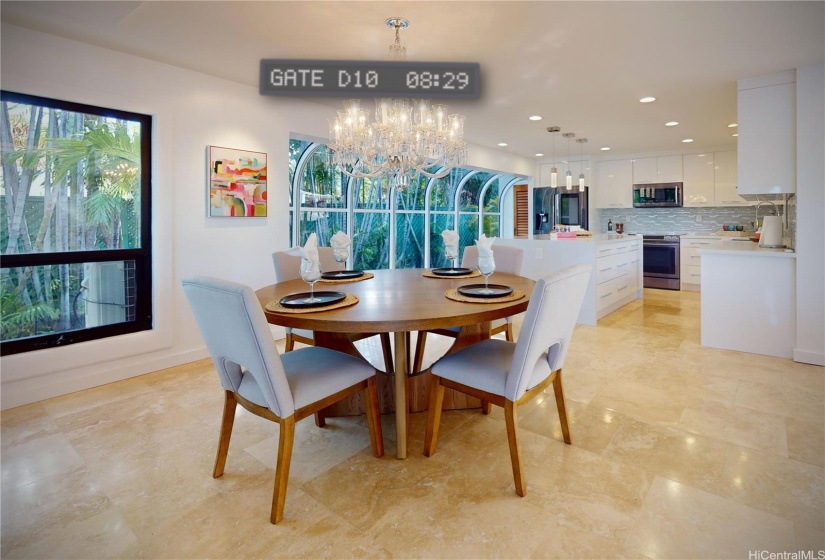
{"hour": 8, "minute": 29}
